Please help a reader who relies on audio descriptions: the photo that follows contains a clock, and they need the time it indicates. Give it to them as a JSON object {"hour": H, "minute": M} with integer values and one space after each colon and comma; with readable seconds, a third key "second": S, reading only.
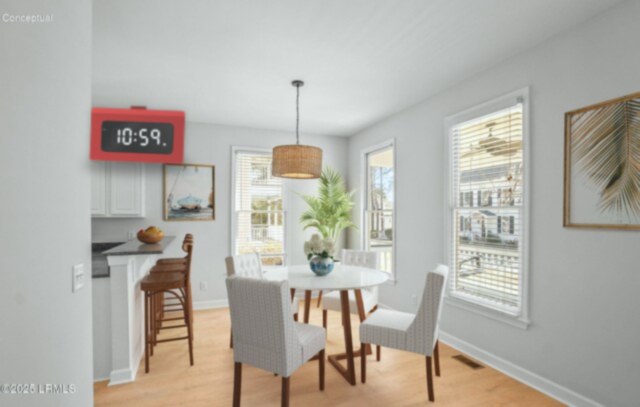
{"hour": 10, "minute": 59}
